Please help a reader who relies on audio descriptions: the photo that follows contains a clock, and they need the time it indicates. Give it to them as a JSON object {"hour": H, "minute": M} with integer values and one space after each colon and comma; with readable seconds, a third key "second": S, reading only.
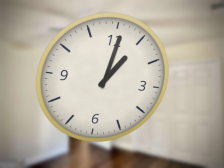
{"hour": 1, "minute": 1}
